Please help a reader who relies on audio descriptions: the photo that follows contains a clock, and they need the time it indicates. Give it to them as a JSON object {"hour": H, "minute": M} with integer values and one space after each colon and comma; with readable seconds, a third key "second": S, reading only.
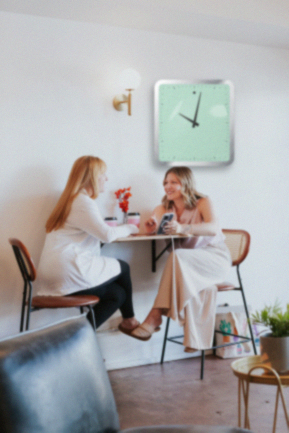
{"hour": 10, "minute": 2}
